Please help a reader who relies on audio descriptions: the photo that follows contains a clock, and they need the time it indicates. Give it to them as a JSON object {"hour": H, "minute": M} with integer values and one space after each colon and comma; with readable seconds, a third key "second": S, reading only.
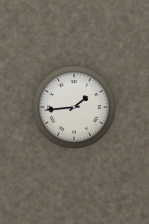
{"hour": 1, "minute": 44}
